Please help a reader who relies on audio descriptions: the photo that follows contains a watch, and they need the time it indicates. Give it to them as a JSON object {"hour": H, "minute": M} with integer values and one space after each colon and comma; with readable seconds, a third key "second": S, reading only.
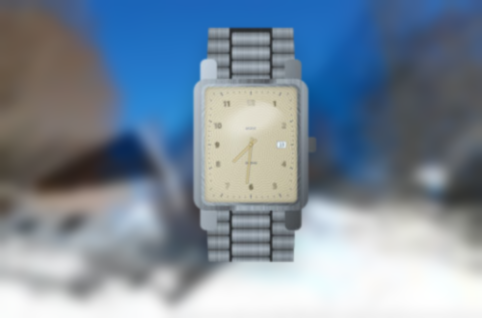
{"hour": 7, "minute": 31}
